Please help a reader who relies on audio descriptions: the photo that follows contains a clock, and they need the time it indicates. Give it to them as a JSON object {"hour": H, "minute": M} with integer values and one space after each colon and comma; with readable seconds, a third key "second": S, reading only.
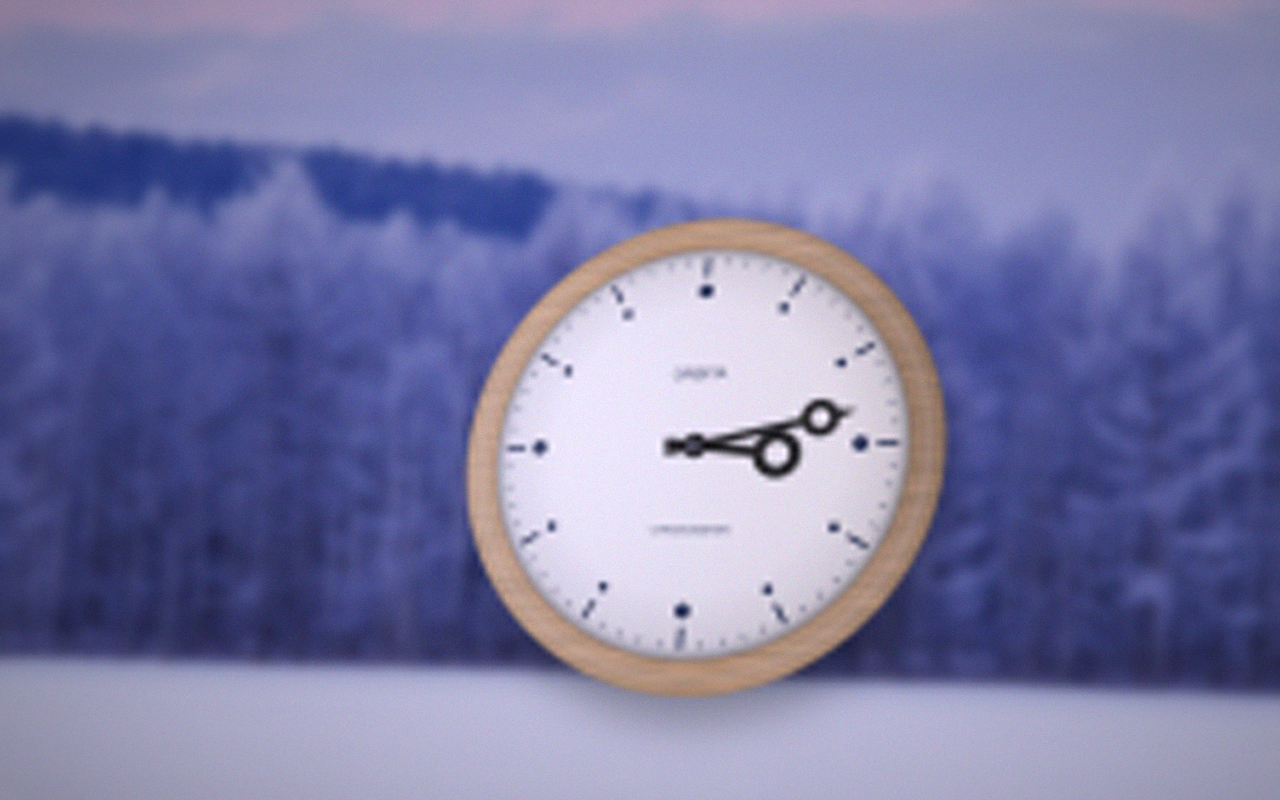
{"hour": 3, "minute": 13}
